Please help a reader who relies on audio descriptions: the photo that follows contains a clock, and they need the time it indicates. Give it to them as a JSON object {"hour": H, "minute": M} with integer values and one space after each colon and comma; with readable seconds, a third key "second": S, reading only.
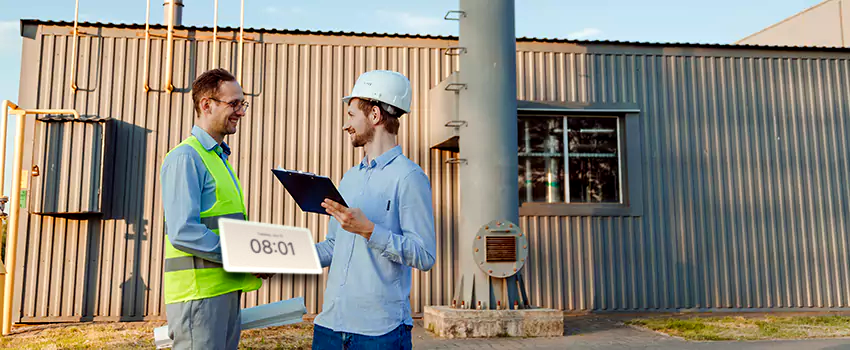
{"hour": 8, "minute": 1}
